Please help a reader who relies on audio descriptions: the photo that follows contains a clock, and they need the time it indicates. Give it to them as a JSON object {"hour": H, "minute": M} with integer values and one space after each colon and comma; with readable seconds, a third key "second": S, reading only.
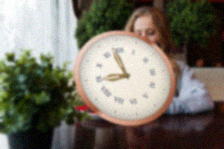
{"hour": 8, "minute": 58}
